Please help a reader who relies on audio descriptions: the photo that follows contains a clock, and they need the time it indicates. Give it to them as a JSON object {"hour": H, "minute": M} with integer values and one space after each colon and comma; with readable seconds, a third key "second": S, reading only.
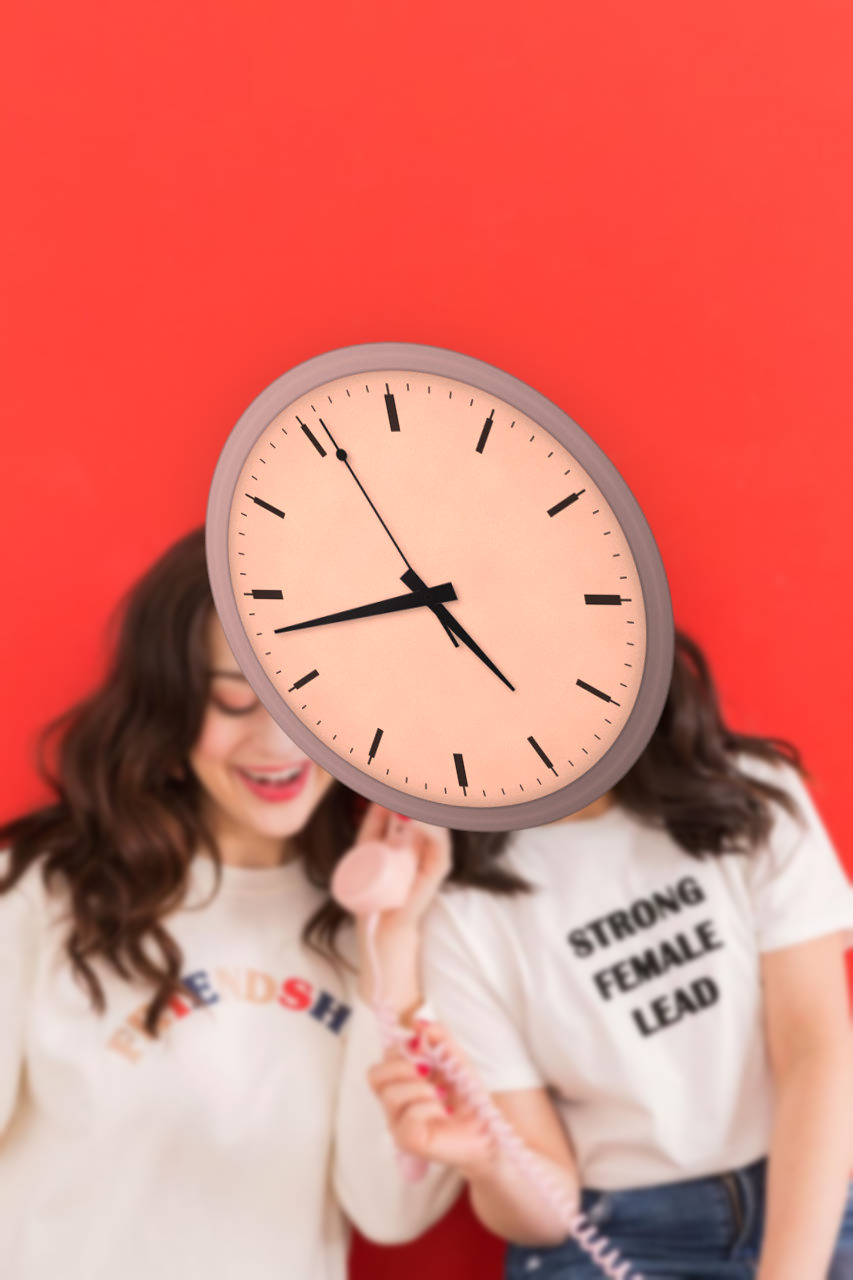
{"hour": 4, "minute": 42, "second": 56}
